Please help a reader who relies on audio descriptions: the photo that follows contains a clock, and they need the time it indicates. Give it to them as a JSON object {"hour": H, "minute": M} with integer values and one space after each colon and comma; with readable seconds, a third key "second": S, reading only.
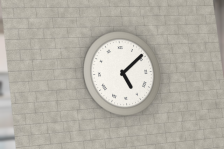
{"hour": 5, "minute": 9}
